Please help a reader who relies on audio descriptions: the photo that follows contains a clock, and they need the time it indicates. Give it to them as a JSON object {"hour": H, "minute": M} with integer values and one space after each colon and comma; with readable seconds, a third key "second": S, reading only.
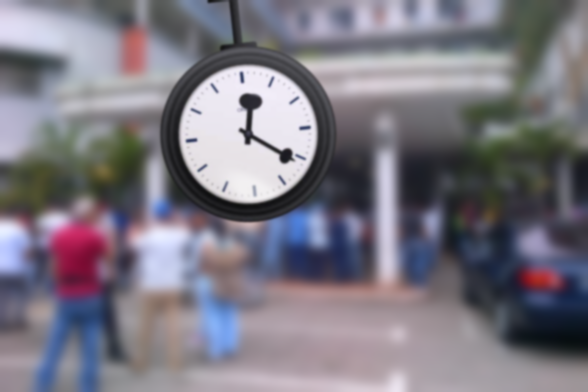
{"hour": 12, "minute": 21}
